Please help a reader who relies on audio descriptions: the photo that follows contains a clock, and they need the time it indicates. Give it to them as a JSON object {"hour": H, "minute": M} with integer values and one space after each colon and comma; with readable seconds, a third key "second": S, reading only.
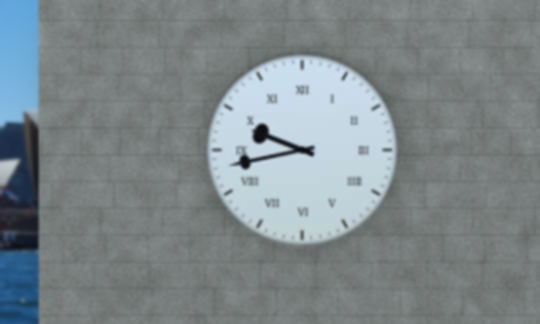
{"hour": 9, "minute": 43}
